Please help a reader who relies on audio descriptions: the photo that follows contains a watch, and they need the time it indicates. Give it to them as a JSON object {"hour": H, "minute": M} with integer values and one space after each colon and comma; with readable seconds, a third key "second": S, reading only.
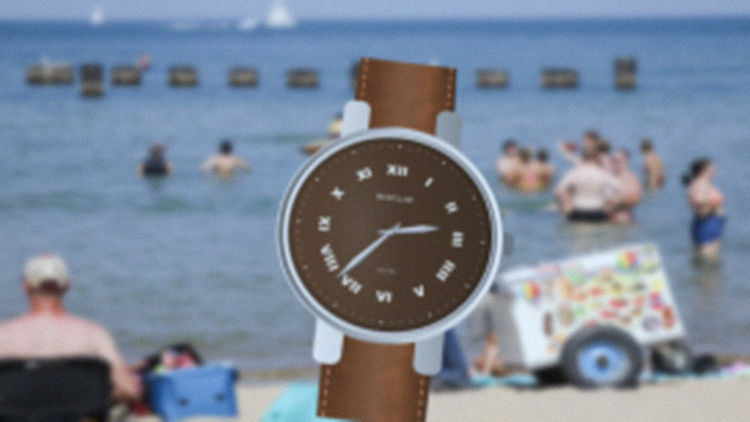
{"hour": 2, "minute": 37}
